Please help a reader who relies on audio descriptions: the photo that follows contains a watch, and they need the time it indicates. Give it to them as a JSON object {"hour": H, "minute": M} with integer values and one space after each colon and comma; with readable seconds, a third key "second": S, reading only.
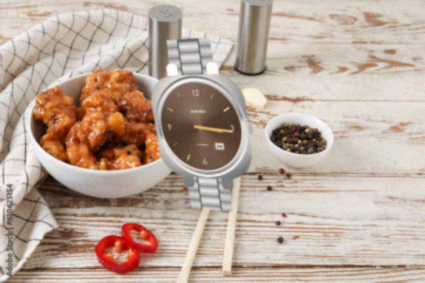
{"hour": 3, "minute": 16}
